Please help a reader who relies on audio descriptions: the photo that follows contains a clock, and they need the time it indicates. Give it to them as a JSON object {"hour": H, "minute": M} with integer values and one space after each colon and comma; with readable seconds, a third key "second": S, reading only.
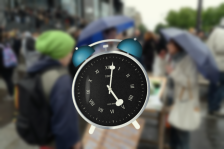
{"hour": 5, "minute": 2}
